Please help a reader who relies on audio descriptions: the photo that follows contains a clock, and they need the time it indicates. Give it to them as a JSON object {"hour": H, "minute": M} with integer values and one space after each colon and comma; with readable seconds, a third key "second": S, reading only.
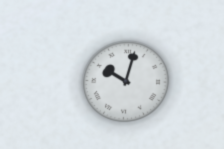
{"hour": 10, "minute": 2}
